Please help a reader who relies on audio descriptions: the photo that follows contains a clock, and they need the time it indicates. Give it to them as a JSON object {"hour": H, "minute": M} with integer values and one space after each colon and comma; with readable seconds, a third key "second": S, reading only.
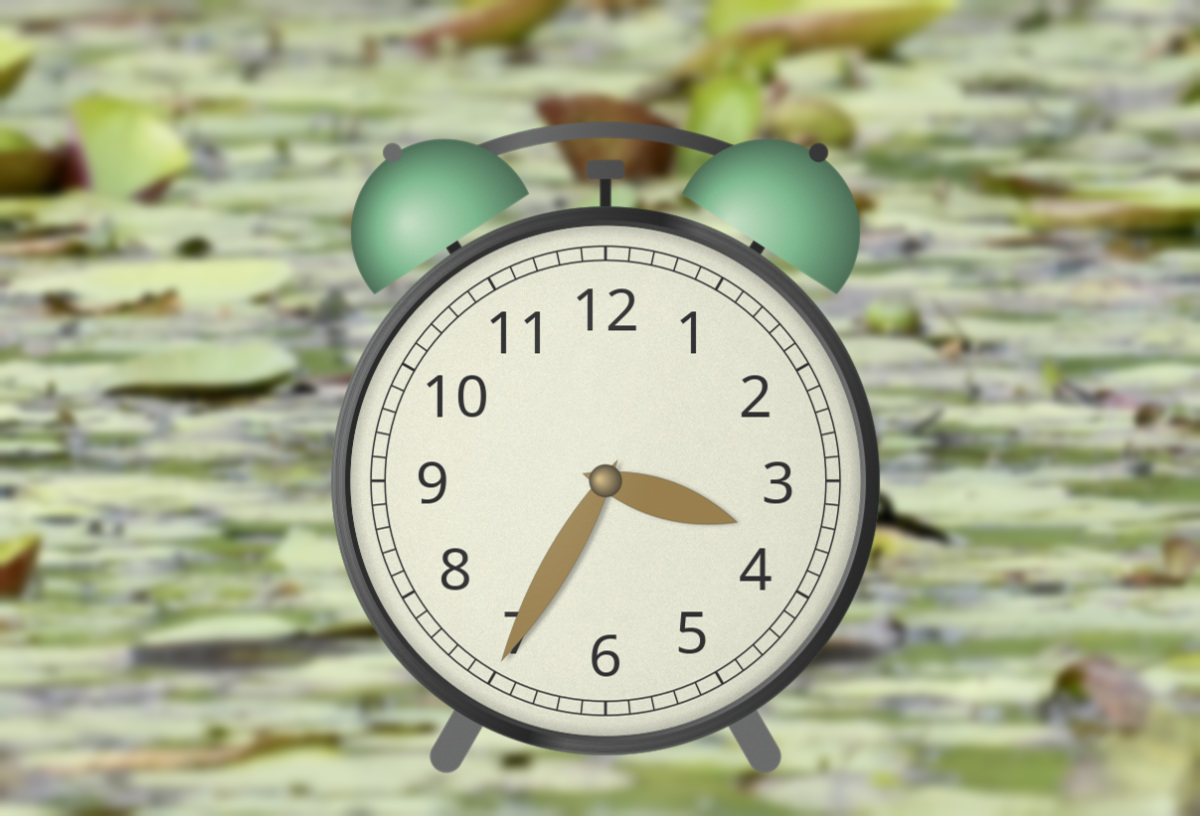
{"hour": 3, "minute": 35}
